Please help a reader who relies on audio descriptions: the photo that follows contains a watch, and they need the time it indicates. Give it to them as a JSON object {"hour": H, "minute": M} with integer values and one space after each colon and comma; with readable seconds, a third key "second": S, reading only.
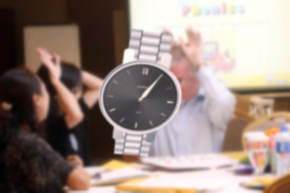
{"hour": 1, "minute": 5}
